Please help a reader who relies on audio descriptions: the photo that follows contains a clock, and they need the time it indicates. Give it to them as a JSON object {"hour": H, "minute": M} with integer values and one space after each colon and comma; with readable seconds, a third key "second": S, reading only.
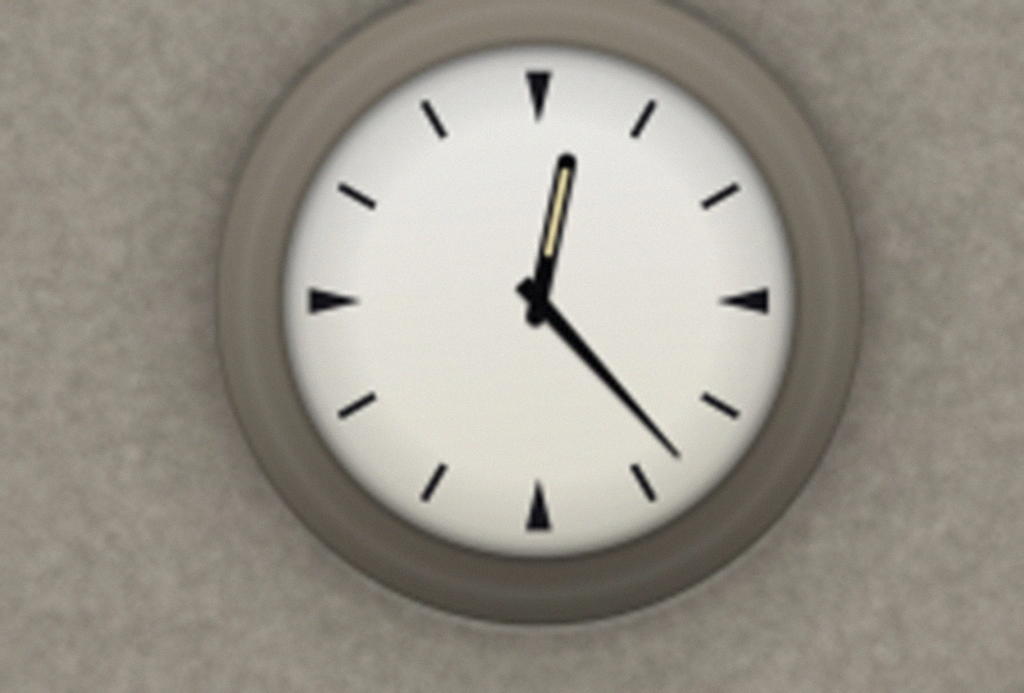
{"hour": 12, "minute": 23}
